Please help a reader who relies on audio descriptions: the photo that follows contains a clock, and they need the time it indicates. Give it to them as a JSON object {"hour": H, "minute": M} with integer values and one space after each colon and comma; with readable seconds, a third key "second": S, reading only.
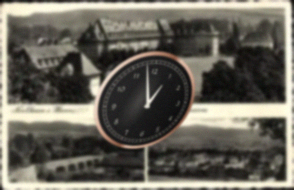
{"hour": 12, "minute": 58}
